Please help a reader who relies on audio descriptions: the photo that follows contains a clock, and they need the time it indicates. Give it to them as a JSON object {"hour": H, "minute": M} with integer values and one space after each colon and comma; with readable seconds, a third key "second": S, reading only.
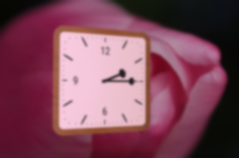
{"hour": 2, "minute": 15}
